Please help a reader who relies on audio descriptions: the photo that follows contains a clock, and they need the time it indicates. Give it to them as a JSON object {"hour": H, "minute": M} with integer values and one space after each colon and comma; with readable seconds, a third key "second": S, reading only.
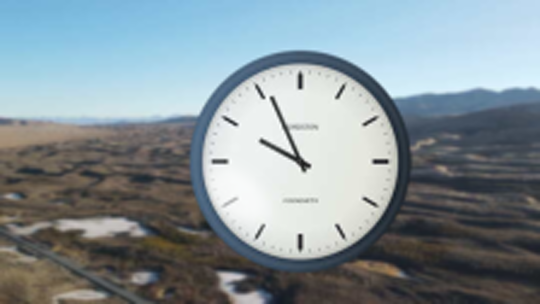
{"hour": 9, "minute": 56}
